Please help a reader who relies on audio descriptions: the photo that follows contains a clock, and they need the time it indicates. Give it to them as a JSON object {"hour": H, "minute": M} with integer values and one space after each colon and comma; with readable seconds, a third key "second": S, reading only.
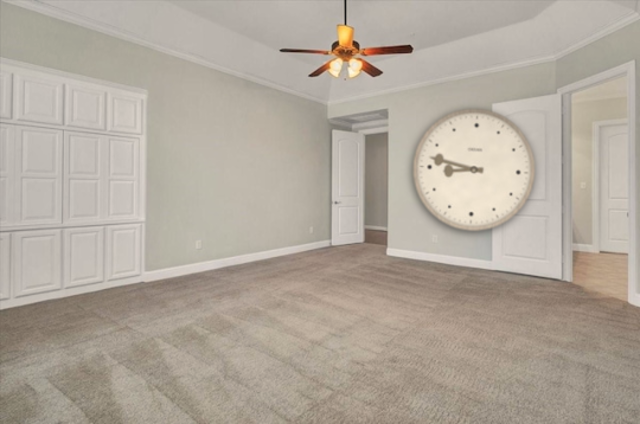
{"hour": 8, "minute": 47}
